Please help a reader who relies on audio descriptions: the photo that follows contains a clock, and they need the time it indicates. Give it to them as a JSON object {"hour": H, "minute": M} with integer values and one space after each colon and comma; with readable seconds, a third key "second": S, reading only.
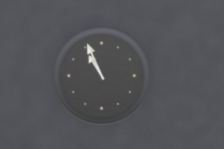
{"hour": 10, "minute": 56}
